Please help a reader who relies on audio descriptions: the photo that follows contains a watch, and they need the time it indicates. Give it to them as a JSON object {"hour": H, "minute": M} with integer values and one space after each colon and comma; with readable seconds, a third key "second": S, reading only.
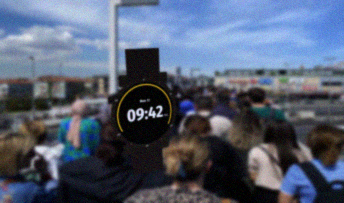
{"hour": 9, "minute": 42}
